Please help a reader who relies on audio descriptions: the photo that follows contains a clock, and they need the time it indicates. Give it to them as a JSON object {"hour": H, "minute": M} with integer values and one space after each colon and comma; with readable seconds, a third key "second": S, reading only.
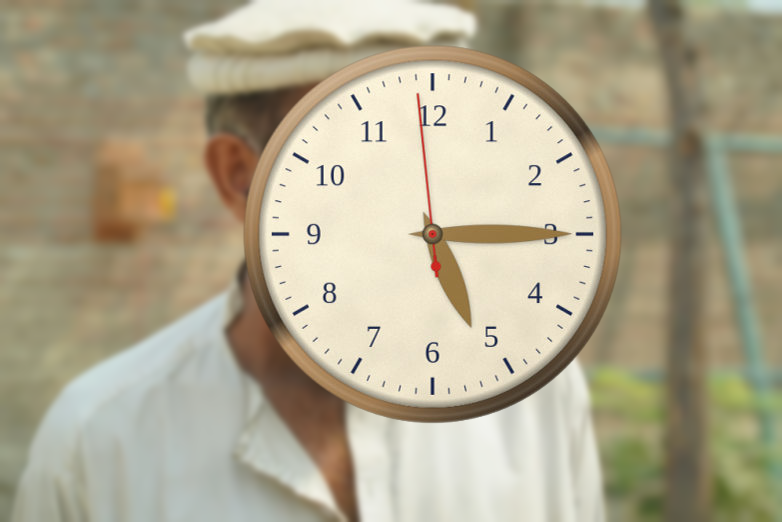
{"hour": 5, "minute": 14, "second": 59}
